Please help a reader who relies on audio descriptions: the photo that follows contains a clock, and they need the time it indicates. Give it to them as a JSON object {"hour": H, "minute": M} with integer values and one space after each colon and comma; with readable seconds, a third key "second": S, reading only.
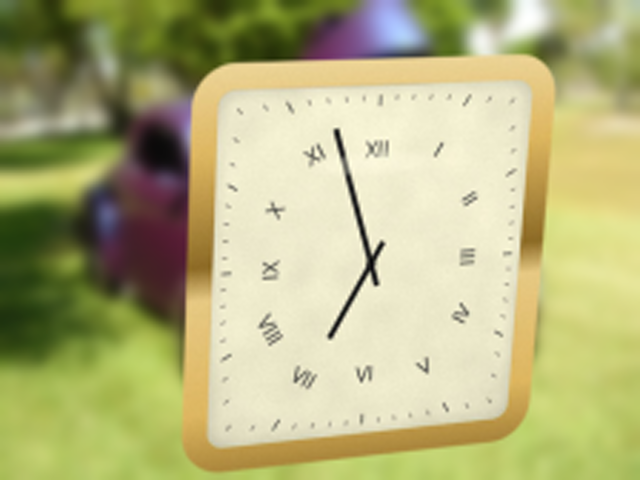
{"hour": 6, "minute": 57}
